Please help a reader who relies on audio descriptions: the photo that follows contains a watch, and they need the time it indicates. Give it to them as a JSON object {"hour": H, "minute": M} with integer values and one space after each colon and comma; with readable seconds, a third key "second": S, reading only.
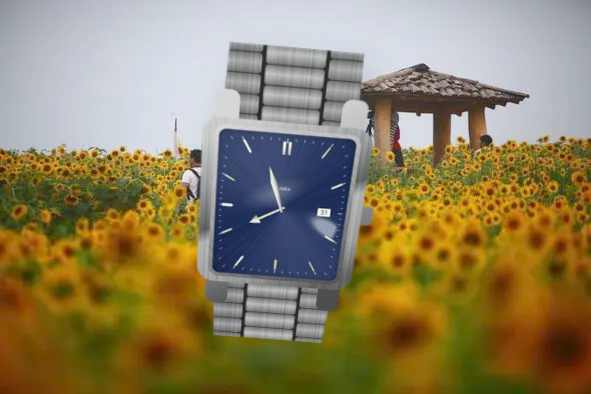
{"hour": 7, "minute": 57}
